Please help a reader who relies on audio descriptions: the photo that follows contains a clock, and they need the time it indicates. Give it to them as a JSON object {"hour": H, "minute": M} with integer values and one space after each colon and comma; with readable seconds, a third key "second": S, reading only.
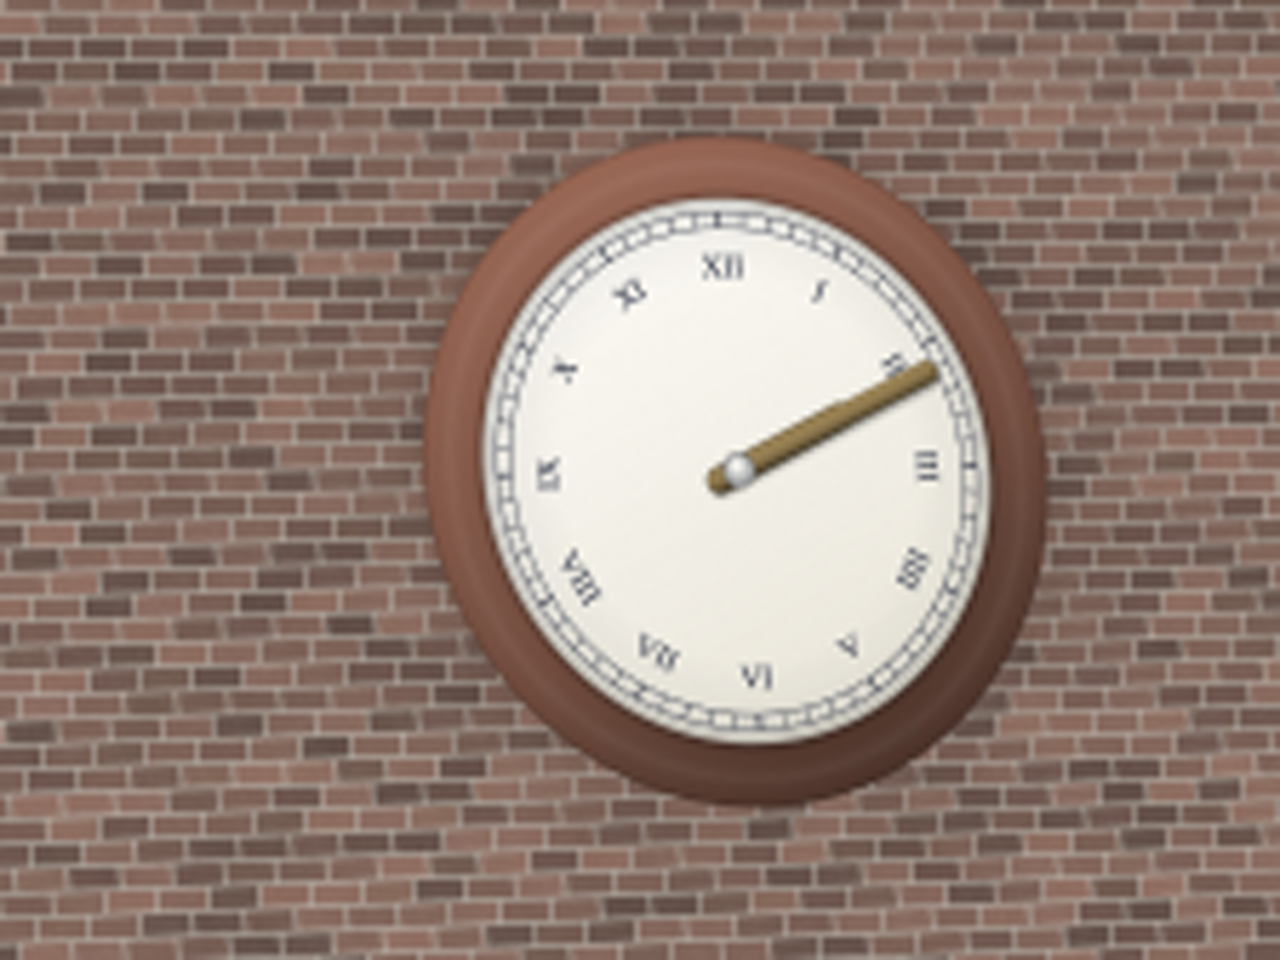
{"hour": 2, "minute": 11}
